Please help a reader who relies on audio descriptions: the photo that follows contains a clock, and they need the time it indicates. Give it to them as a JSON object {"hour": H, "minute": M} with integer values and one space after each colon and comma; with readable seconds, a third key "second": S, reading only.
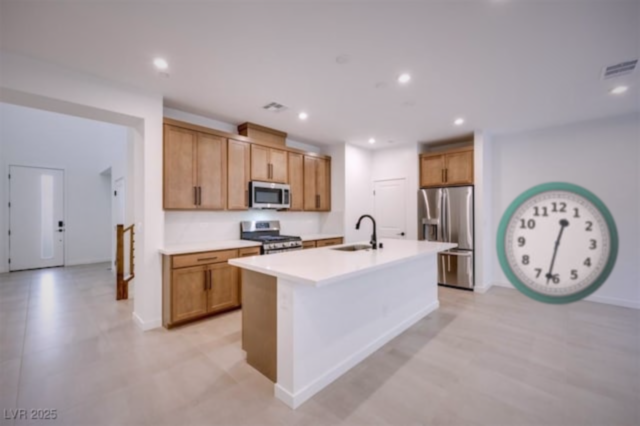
{"hour": 12, "minute": 32}
